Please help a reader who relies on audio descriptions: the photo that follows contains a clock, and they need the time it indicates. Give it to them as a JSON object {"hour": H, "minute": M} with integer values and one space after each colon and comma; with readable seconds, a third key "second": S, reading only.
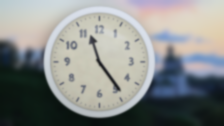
{"hour": 11, "minute": 24}
